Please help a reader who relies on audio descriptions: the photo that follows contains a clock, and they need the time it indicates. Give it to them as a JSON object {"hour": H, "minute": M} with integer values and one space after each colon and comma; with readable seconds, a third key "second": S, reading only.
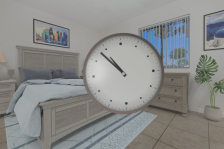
{"hour": 10, "minute": 53}
